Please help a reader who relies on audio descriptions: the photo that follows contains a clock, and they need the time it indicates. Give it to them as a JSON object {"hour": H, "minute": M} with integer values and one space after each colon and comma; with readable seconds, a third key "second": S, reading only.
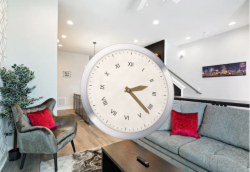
{"hour": 2, "minute": 22}
